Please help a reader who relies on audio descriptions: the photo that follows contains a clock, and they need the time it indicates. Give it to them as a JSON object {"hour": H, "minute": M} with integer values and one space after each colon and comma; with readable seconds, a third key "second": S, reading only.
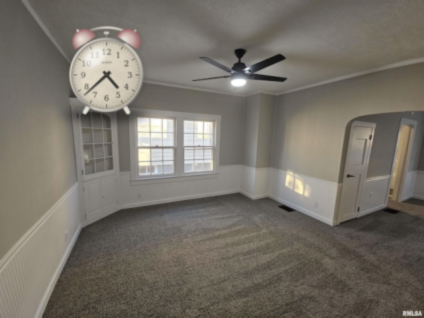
{"hour": 4, "minute": 38}
